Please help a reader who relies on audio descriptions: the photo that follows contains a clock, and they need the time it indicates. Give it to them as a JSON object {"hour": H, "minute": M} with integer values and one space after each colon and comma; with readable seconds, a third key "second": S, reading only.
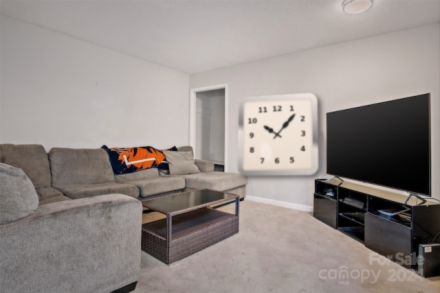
{"hour": 10, "minute": 7}
